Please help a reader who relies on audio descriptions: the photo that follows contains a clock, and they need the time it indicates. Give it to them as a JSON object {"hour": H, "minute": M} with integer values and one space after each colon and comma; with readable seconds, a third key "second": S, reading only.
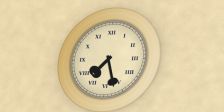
{"hour": 7, "minute": 27}
